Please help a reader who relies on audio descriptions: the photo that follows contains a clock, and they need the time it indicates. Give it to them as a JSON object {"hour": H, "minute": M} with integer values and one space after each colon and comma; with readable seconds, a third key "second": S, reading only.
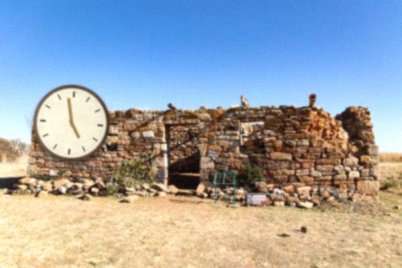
{"hour": 4, "minute": 58}
